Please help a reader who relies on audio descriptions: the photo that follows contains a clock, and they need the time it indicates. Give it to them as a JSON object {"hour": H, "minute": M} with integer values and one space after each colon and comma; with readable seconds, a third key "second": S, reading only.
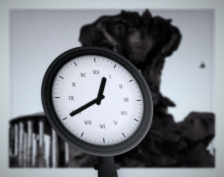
{"hour": 12, "minute": 40}
